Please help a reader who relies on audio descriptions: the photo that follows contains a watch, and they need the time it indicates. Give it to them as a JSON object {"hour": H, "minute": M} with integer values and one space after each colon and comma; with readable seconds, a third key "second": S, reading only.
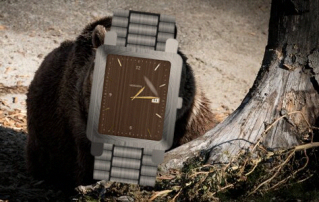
{"hour": 1, "minute": 14}
